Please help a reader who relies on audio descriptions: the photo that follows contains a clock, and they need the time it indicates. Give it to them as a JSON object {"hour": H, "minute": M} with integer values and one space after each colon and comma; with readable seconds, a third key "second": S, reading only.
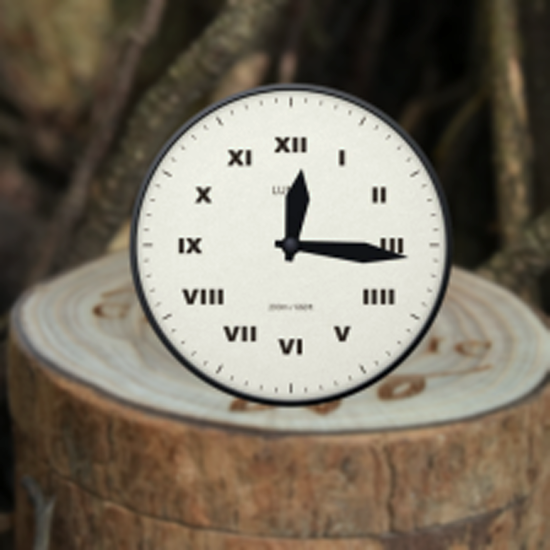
{"hour": 12, "minute": 16}
